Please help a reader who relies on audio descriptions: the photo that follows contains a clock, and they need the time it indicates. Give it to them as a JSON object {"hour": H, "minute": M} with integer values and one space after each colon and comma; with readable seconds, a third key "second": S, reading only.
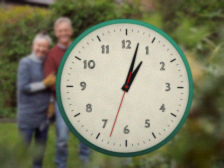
{"hour": 1, "minute": 2, "second": 33}
